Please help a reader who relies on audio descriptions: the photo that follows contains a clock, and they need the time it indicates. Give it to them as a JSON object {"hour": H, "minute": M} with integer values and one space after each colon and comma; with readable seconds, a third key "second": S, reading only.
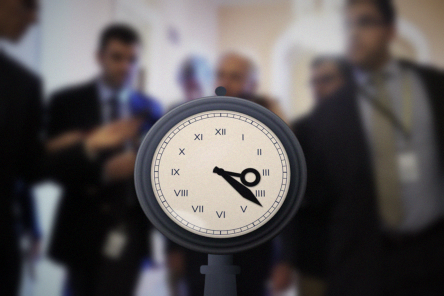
{"hour": 3, "minute": 22}
